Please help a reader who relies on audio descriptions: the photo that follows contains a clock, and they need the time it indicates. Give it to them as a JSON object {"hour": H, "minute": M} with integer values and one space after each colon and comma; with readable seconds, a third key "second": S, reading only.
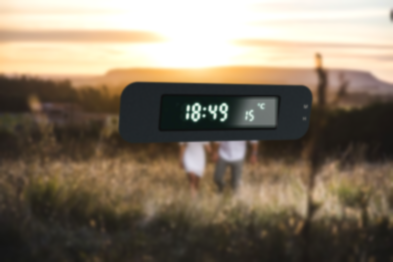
{"hour": 18, "minute": 49}
